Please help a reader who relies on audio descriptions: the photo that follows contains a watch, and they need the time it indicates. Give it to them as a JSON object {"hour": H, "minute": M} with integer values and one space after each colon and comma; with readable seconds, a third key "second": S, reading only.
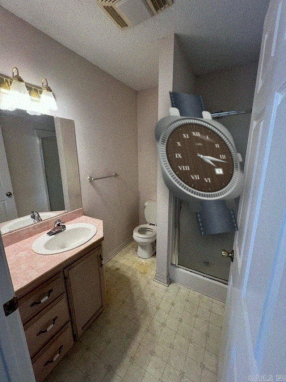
{"hour": 4, "minute": 17}
